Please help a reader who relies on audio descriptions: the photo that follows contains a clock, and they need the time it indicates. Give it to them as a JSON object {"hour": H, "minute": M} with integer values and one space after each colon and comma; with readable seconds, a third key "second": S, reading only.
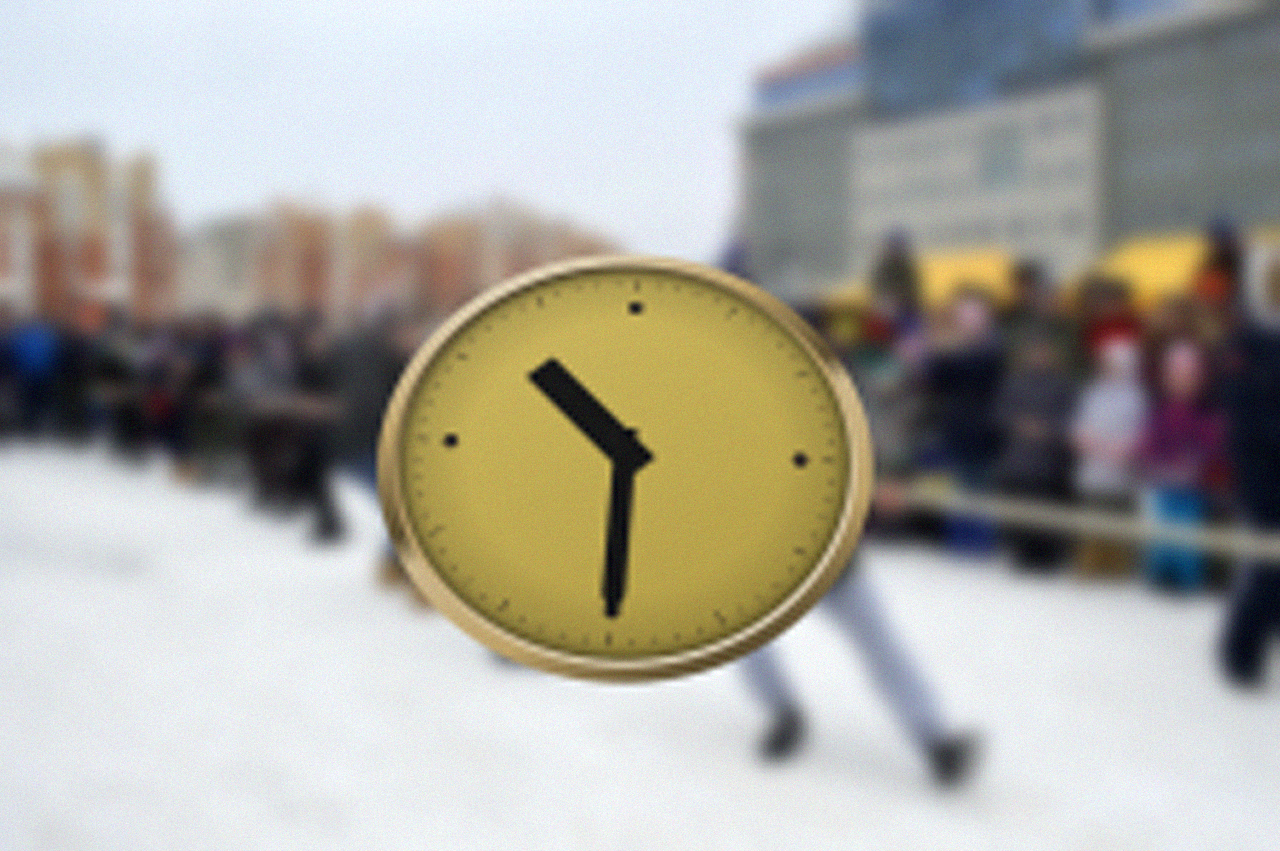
{"hour": 10, "minute": 30}
